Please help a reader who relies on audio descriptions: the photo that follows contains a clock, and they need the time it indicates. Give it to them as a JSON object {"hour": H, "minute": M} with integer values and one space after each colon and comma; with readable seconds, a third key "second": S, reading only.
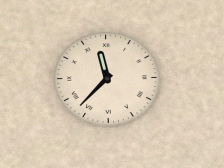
{"hour": 11, "minute": 37}
